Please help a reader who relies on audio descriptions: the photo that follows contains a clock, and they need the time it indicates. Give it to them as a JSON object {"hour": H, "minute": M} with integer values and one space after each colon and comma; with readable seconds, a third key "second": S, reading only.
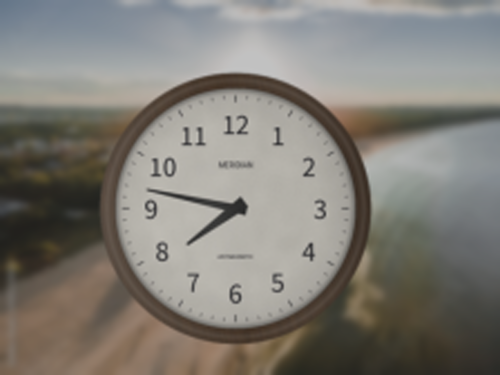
{"hour": 7, "minute": 47}
